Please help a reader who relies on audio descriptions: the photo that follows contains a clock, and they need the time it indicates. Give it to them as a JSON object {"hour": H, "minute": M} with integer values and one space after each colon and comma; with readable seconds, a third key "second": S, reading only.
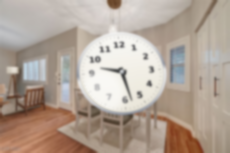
{"hour": 9, "minute": 28}
